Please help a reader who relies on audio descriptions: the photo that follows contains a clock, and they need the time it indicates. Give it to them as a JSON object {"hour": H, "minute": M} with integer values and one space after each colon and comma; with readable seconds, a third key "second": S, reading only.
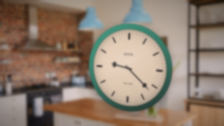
{"hour": 9, "minute": 22}
